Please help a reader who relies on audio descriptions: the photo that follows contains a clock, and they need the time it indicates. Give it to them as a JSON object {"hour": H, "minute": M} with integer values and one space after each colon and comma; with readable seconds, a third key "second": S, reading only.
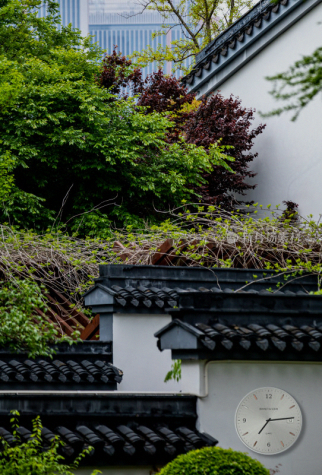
{"hour": 7, "minute": 14}
